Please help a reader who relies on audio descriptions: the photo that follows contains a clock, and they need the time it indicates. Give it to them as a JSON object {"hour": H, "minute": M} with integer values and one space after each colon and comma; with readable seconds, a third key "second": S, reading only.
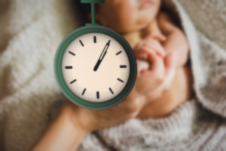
{"hour": 1, "minute": 5}
